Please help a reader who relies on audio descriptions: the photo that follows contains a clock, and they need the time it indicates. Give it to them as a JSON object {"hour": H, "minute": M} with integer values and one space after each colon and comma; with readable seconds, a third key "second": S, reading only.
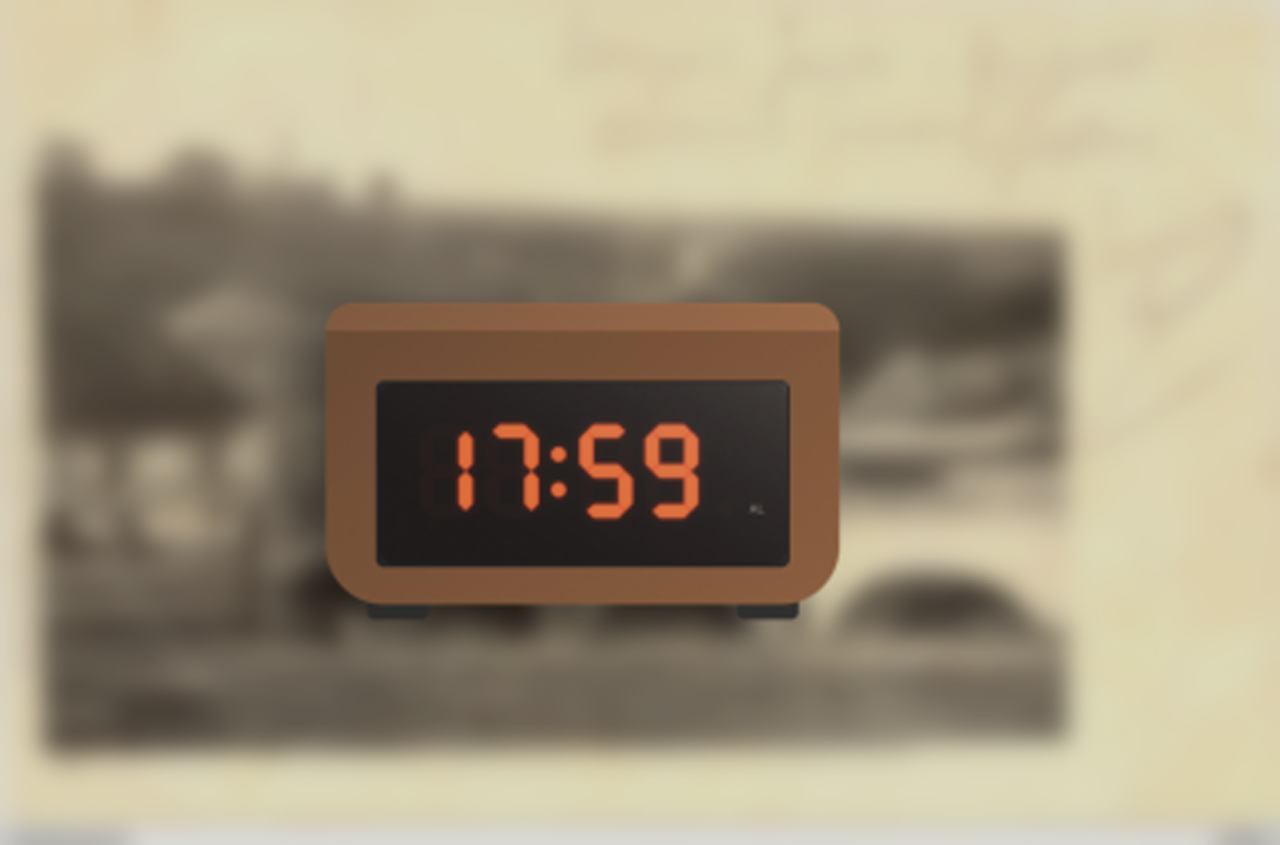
{"hour": 17, "minute": 59}
